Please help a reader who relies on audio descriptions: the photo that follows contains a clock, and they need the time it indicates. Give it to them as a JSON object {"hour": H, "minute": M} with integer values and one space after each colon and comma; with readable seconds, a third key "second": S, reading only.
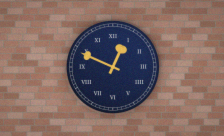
{"hour": 12, "minute": 49}
